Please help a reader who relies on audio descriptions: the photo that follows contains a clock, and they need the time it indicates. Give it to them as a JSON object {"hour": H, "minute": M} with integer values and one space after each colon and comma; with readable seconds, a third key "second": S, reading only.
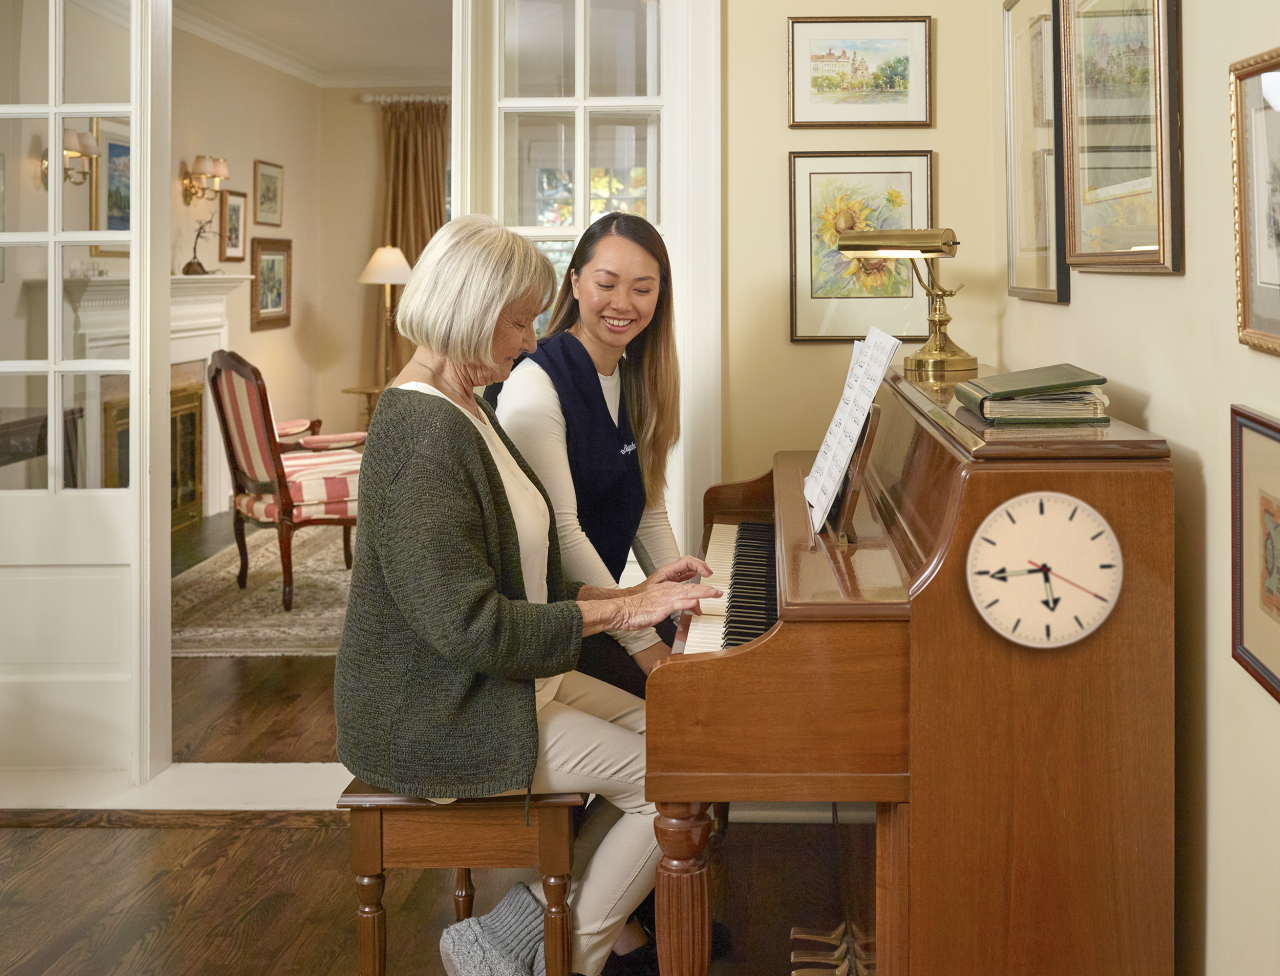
{"hour": 5, "minute": 44, "second": 20}
